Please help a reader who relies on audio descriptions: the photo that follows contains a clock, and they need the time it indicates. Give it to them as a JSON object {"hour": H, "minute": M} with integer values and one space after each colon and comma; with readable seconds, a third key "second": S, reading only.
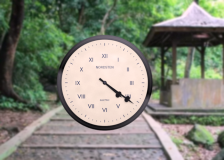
{"hour": 4, "minute": 21}
